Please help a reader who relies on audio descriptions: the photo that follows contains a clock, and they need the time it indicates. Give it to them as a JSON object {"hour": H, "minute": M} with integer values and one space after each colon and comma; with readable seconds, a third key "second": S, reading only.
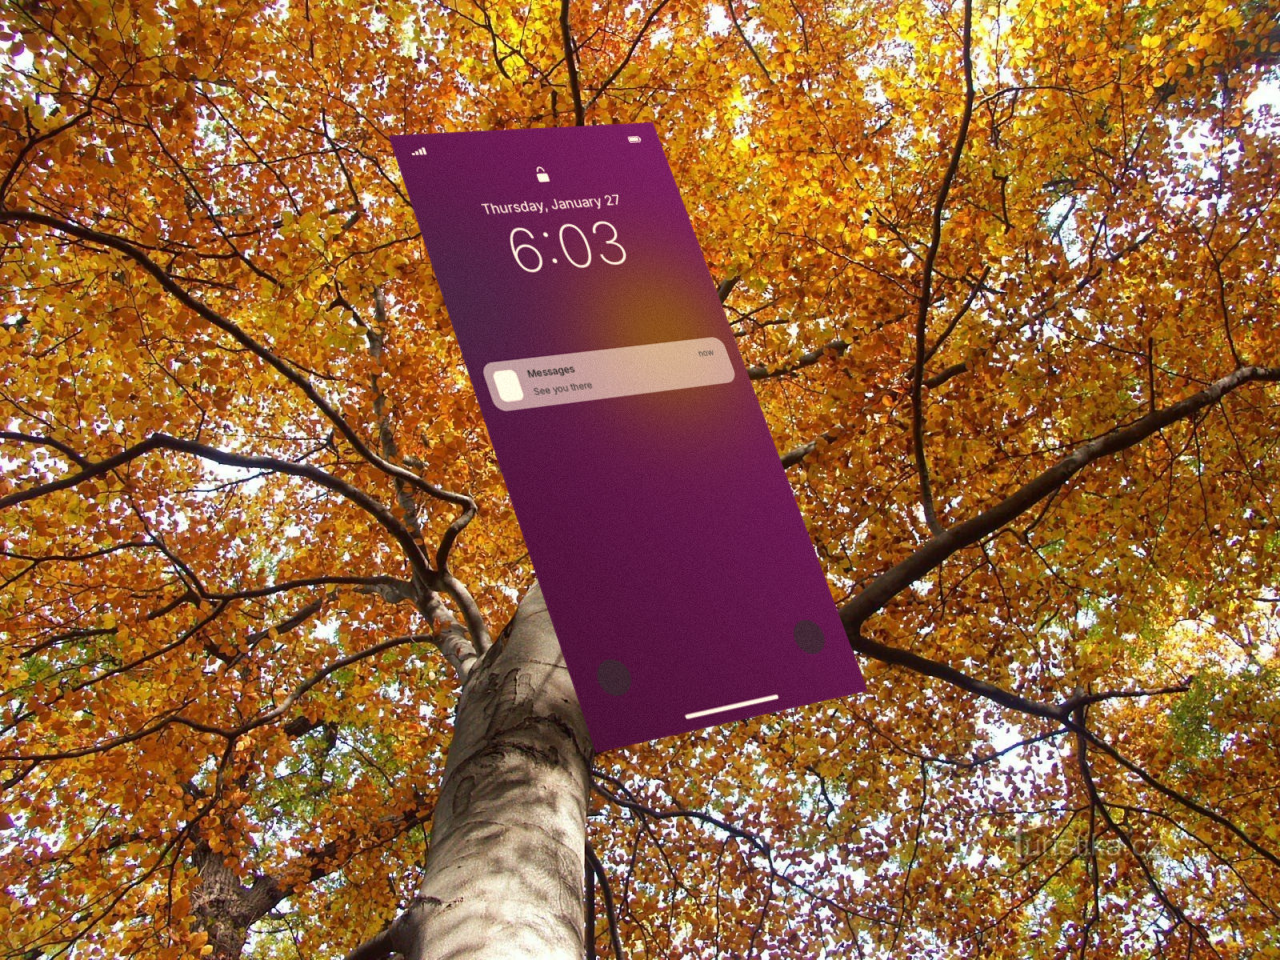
{"hour": 6, "minute": 3}
